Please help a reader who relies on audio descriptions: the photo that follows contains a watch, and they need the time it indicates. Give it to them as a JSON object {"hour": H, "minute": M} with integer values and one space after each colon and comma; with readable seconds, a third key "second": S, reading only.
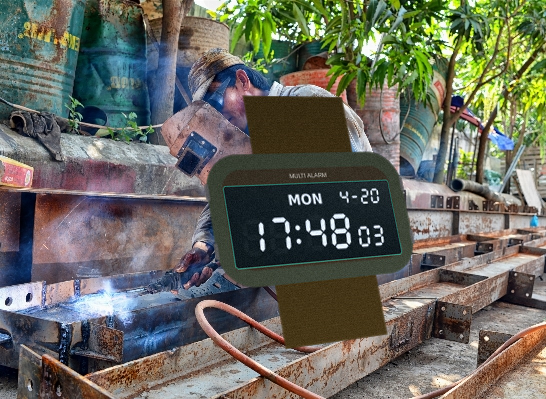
{"hour": 17, "minute": 48, "second": 3}
